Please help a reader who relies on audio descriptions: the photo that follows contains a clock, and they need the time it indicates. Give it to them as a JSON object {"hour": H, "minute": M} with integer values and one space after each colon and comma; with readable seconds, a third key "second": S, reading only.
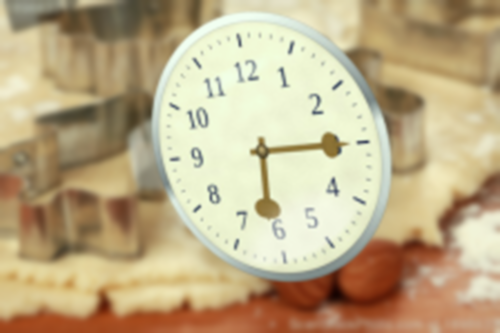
{"hour": 6, "minute": 15}
